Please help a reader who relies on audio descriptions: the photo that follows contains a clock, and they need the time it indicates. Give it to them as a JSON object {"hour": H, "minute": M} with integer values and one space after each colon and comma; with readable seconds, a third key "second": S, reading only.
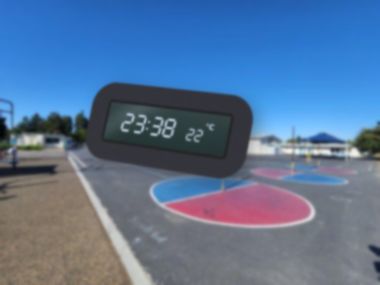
{"hour": 23, "minute": 38}
